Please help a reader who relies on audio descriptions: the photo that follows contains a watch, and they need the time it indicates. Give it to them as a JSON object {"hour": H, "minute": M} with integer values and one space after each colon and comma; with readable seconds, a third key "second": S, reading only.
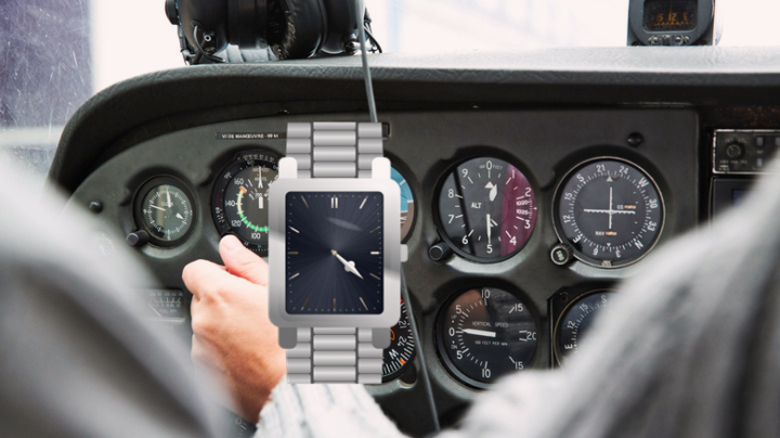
{"hour": 4, "minute": 22}
